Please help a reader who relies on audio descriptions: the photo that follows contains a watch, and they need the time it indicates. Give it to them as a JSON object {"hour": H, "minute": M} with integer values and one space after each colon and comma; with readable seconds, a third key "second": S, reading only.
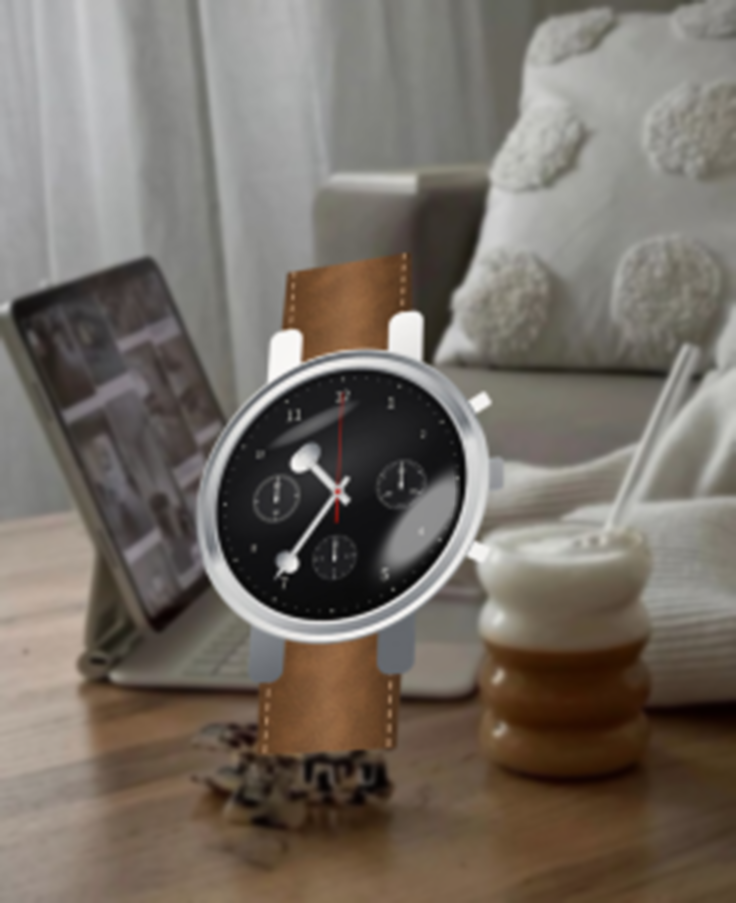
{"hour": 10, "minute": 36}
